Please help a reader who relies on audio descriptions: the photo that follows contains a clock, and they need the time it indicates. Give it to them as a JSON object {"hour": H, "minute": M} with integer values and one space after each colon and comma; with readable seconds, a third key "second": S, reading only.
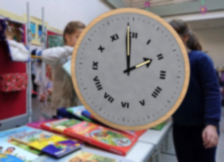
{"hour": 1, "minute": 59}
